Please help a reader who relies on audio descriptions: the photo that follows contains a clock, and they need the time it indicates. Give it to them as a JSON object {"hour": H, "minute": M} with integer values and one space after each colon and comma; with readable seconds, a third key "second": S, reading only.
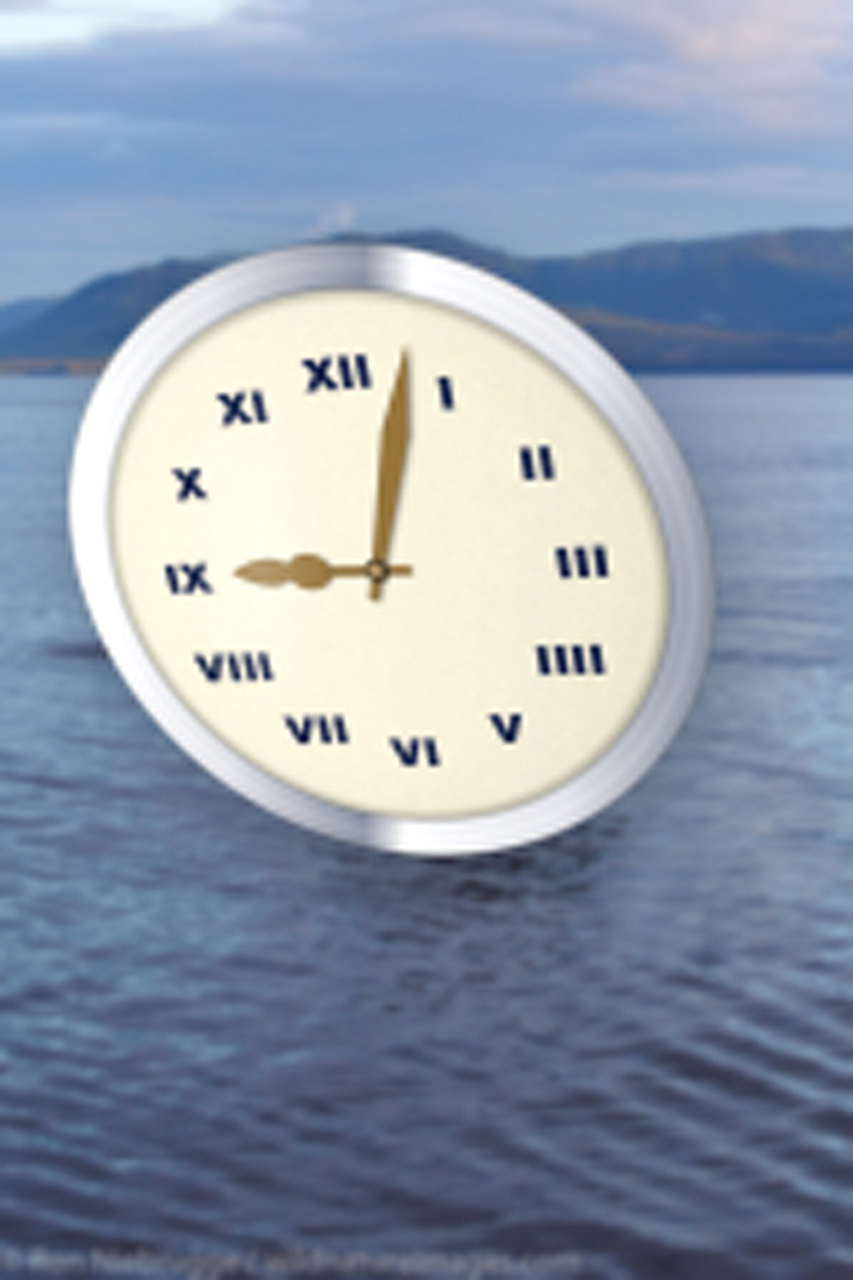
{"hour": 9, "minute": 3}
